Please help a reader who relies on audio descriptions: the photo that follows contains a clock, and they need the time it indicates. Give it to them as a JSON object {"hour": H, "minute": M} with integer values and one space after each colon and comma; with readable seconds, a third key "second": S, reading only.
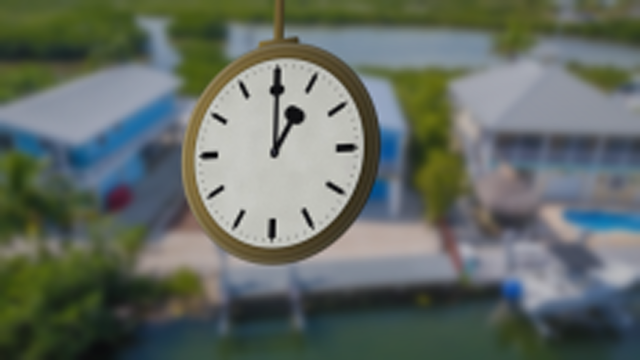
{"hour": 1, "minute": 0}
